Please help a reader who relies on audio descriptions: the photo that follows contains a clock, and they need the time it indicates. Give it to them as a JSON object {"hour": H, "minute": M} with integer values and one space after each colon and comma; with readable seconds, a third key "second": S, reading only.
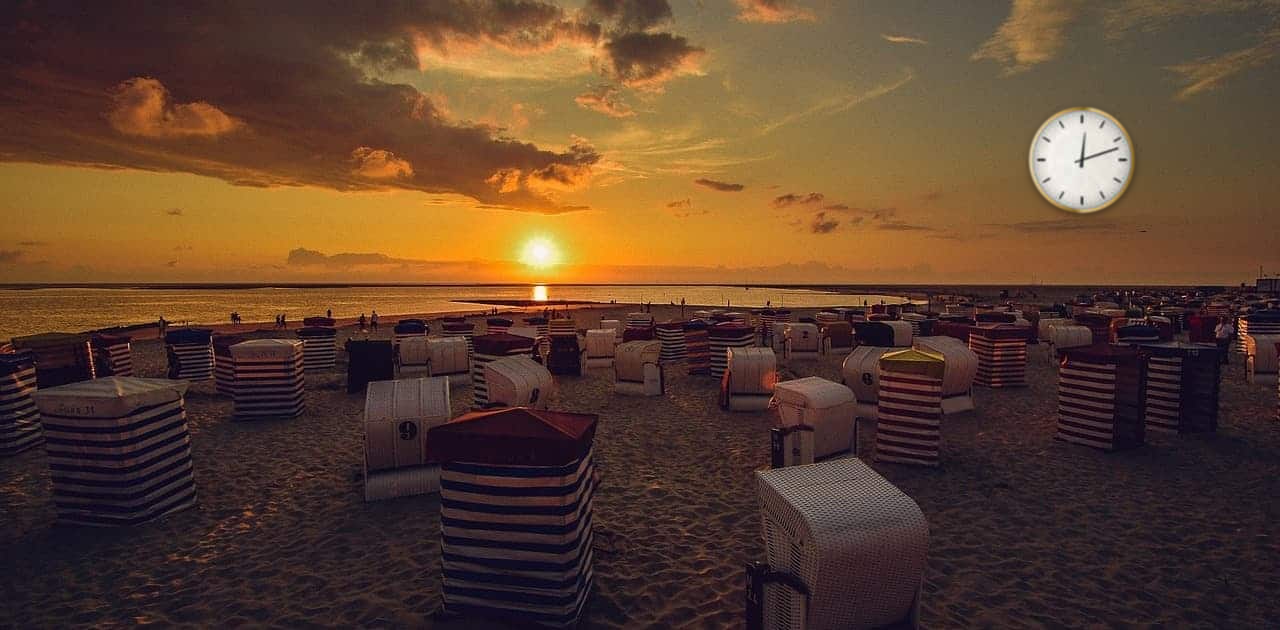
{"hour": 12, "minute": 12}
